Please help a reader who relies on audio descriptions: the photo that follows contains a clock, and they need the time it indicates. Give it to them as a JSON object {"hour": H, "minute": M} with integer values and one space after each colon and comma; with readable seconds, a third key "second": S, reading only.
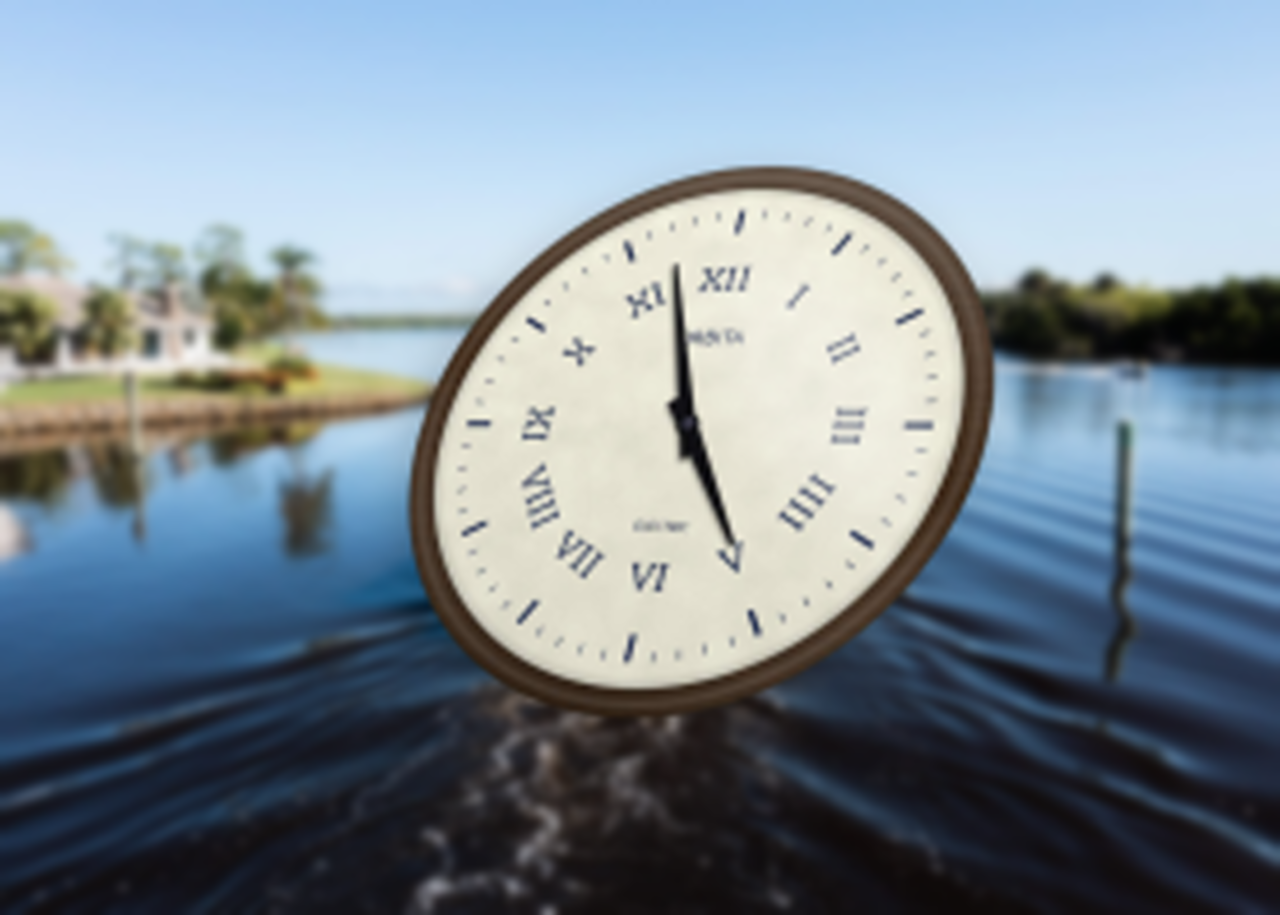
{"hour": 4, "minute": 57}
